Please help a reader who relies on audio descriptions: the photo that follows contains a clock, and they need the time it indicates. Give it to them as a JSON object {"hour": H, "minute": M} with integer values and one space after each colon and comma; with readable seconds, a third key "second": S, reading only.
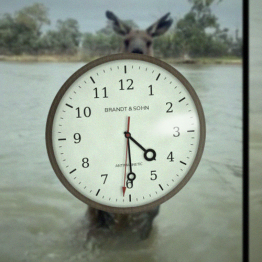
{"hour": 4, "minute": 29, "second": 31}
